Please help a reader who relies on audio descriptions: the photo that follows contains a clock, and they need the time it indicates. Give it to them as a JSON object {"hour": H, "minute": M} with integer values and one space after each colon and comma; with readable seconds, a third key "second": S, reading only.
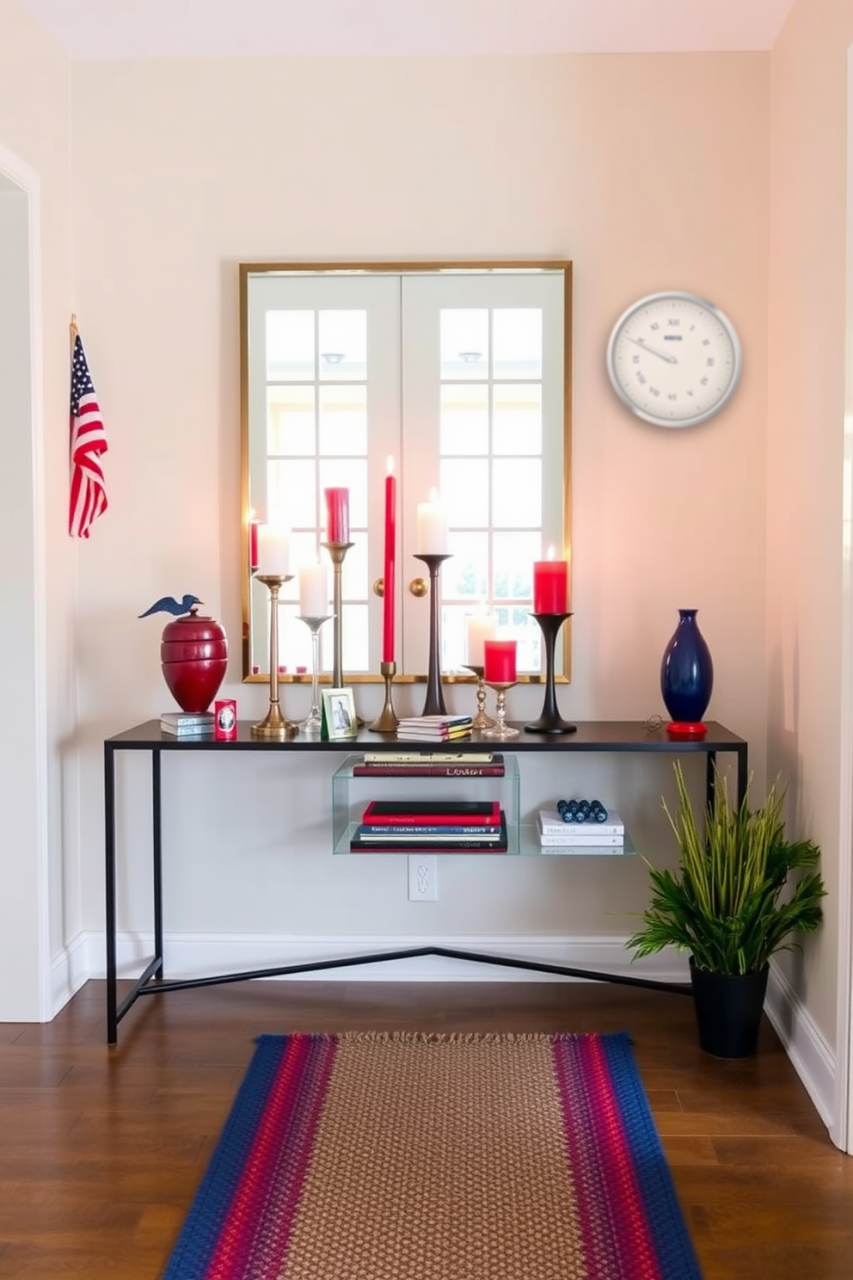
{"hour": 9, "minute": 49}
